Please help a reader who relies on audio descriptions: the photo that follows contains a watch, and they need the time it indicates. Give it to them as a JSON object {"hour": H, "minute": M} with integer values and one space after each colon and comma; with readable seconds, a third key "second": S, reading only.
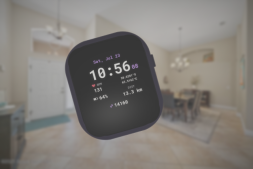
{"hour": 10, "minute": 56}
